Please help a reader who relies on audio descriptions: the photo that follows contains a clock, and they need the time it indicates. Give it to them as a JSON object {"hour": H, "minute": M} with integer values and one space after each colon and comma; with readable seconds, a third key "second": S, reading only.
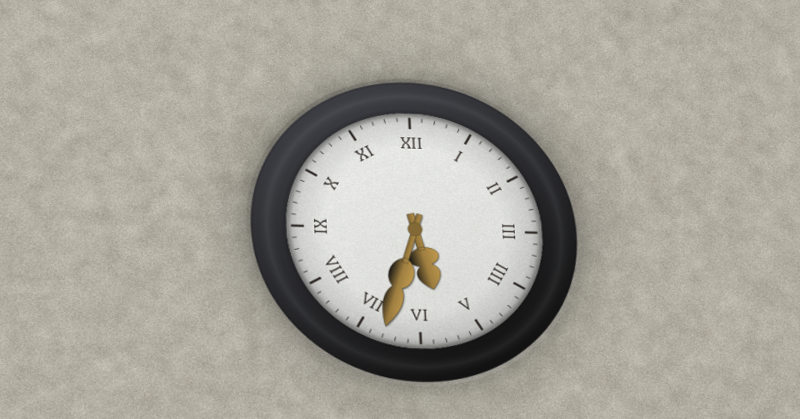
{"hour": 5, "minute": 33}
